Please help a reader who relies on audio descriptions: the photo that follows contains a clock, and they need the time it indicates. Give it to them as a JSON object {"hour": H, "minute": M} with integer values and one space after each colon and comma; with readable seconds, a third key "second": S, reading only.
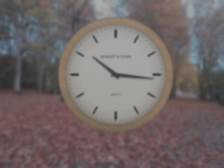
{"hour": 10, "minute": 16}
